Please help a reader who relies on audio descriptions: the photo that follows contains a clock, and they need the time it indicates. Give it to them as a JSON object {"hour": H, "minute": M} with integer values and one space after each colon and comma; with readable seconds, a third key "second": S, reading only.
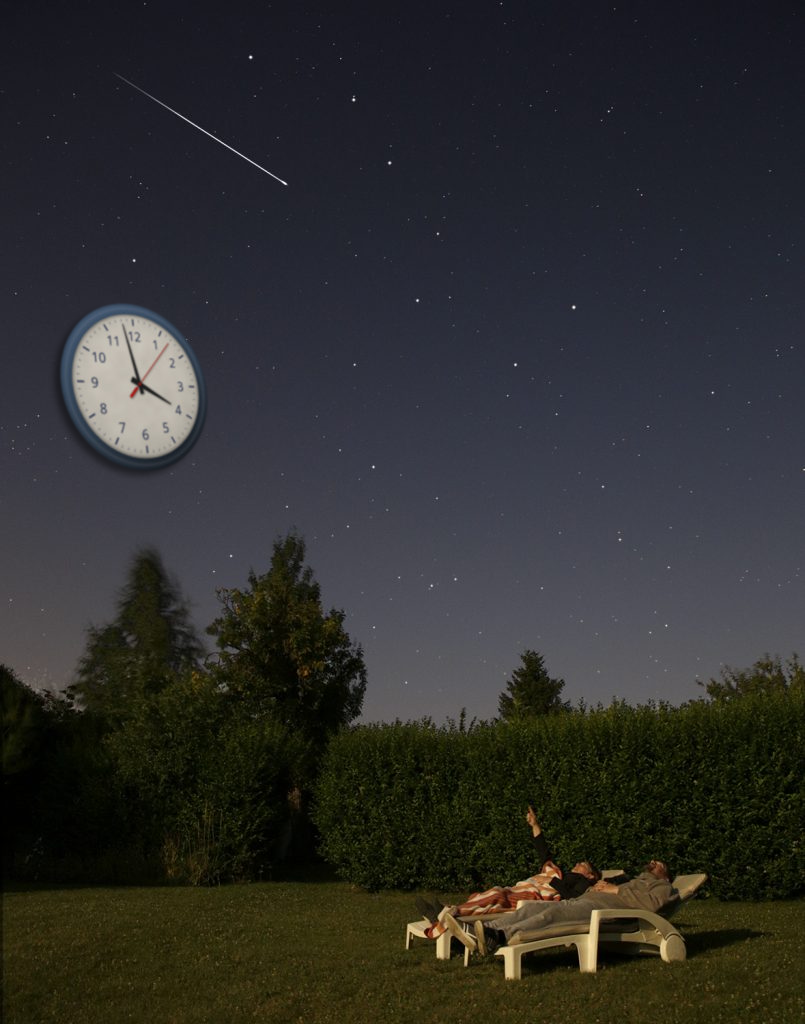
{"hour": 3, "minute": 58, "second": 7}
